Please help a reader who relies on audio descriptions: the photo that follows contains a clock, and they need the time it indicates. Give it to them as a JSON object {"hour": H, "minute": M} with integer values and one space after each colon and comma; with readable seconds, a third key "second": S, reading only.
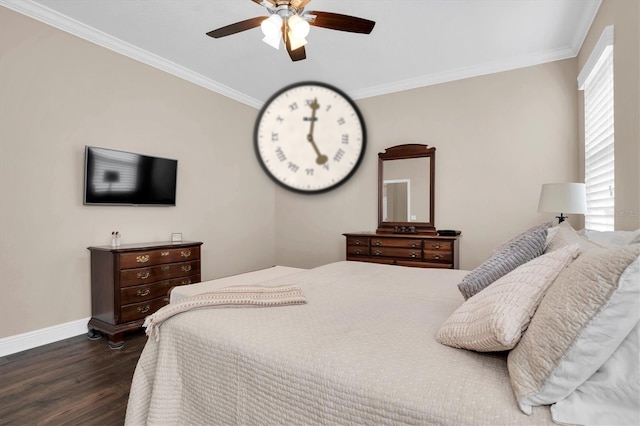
{"hour": 5, "minute": 1}
